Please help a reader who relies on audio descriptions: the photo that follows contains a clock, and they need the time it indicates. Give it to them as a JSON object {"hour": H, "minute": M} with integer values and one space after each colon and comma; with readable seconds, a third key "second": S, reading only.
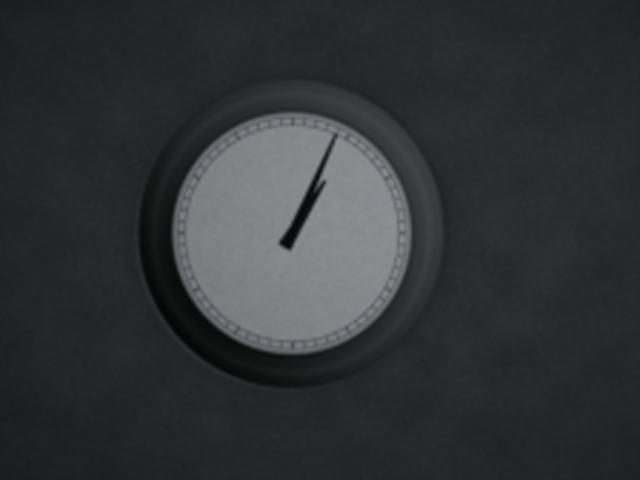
{"hour": 1, "minute": 4}
